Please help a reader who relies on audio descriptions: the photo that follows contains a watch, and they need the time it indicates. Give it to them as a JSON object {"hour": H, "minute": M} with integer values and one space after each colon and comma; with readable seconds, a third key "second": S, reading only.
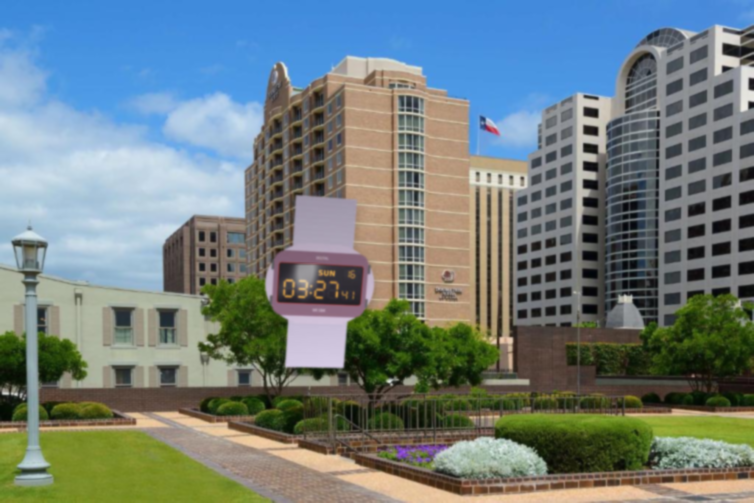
{"hour": 3, "minute": 27}
